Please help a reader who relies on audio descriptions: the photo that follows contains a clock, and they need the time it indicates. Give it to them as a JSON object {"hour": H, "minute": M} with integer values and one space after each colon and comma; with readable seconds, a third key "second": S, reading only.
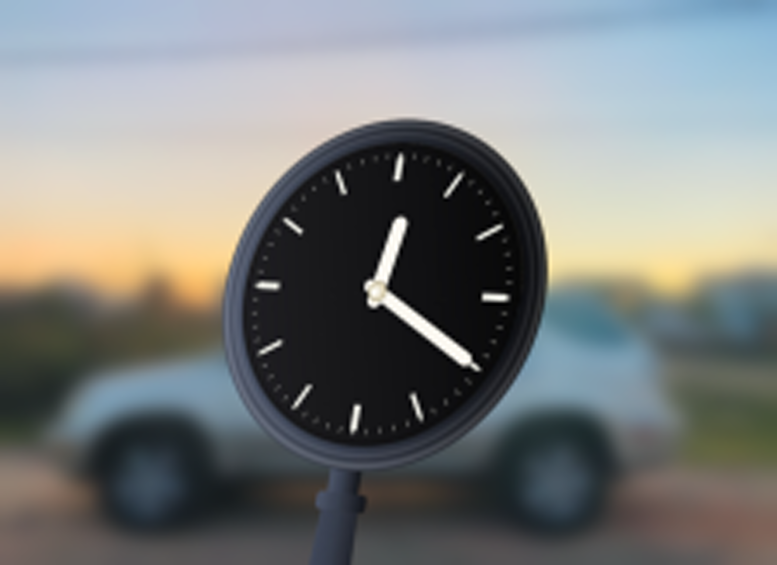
{"hour": 12, "minute": 20}
